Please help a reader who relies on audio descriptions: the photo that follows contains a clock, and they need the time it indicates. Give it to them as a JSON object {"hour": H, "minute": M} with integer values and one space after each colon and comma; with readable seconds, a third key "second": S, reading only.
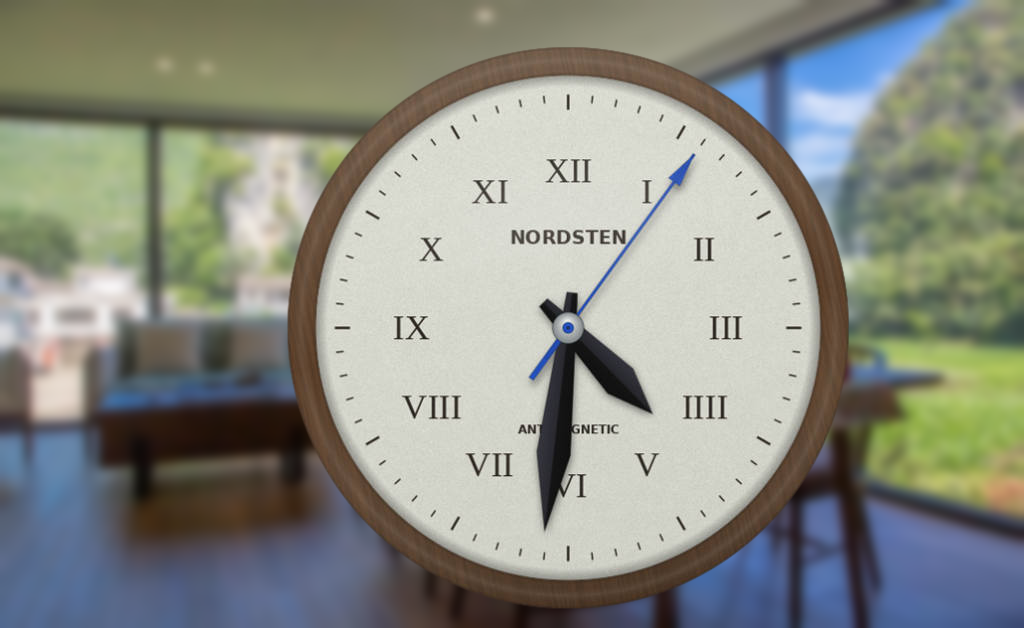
{"hour": 4, "minute": 31, "second": 6}
